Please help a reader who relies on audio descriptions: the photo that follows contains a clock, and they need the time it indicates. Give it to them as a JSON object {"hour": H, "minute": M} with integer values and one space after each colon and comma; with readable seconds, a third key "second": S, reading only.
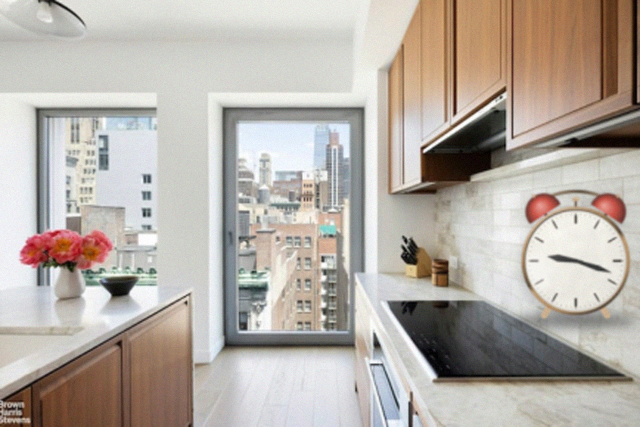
{"hour": 9, "minute": 18}
